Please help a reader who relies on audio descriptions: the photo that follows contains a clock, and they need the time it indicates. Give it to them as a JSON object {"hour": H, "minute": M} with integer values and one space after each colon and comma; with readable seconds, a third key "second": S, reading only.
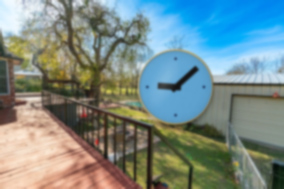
{"hour": 9, "minute": 8}
